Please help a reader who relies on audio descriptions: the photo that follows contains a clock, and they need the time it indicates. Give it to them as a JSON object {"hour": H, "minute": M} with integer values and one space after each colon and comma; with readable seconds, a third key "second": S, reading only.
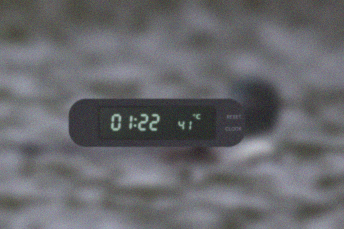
{"hour": 1, "minute": 22}
